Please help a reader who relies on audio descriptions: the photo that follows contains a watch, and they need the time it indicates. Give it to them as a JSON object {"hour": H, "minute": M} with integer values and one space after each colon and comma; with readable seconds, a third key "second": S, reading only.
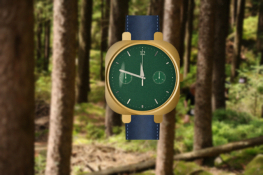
{"hour": 11, "minute": 48}
